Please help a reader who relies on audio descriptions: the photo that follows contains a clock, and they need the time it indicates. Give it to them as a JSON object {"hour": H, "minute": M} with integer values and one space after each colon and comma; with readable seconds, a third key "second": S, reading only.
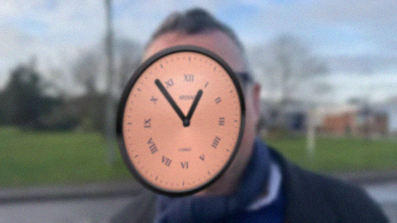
{"hour": 12, "minute": 53}
